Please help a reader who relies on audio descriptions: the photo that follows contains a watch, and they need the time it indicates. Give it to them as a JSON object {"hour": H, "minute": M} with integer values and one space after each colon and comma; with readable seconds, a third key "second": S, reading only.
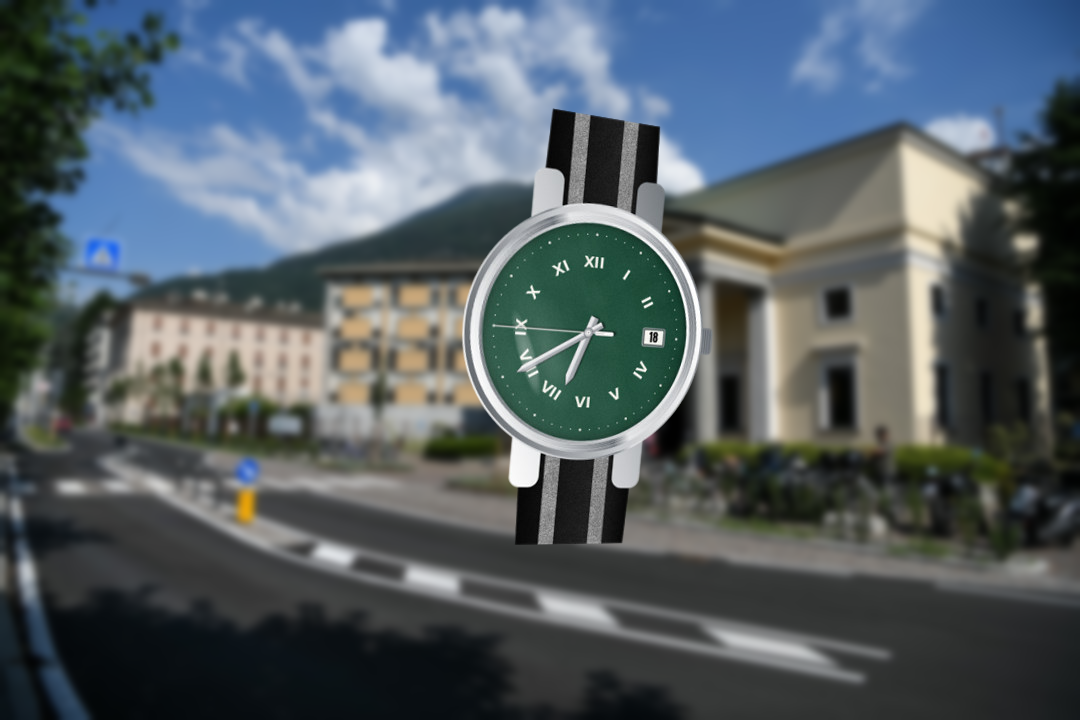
{"hour": 6, "minute": 39, "second": 45}
